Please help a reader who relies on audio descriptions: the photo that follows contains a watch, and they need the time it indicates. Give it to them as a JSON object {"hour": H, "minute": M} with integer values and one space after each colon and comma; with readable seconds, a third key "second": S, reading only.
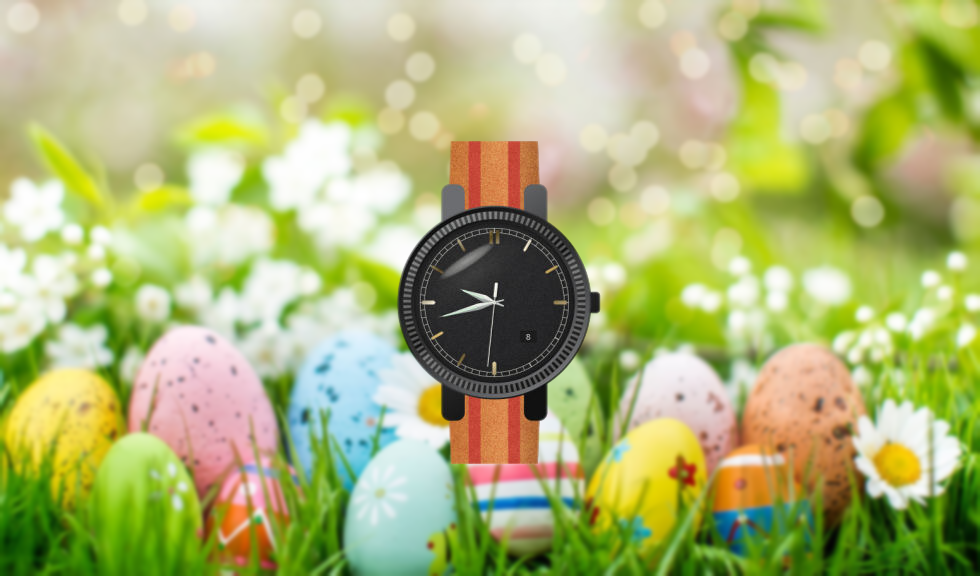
{"hour": 9, "minute": 42, "second": 31}
